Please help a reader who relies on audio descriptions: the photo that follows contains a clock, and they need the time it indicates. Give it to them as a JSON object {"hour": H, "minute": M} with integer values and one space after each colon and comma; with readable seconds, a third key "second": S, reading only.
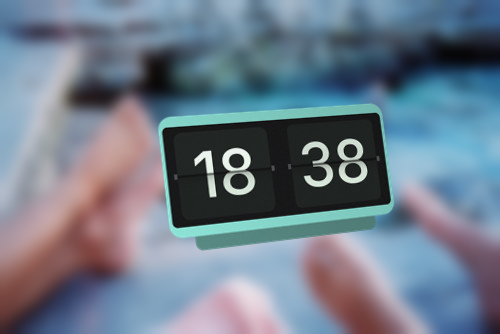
{"hour": 18, "minute": 38}
